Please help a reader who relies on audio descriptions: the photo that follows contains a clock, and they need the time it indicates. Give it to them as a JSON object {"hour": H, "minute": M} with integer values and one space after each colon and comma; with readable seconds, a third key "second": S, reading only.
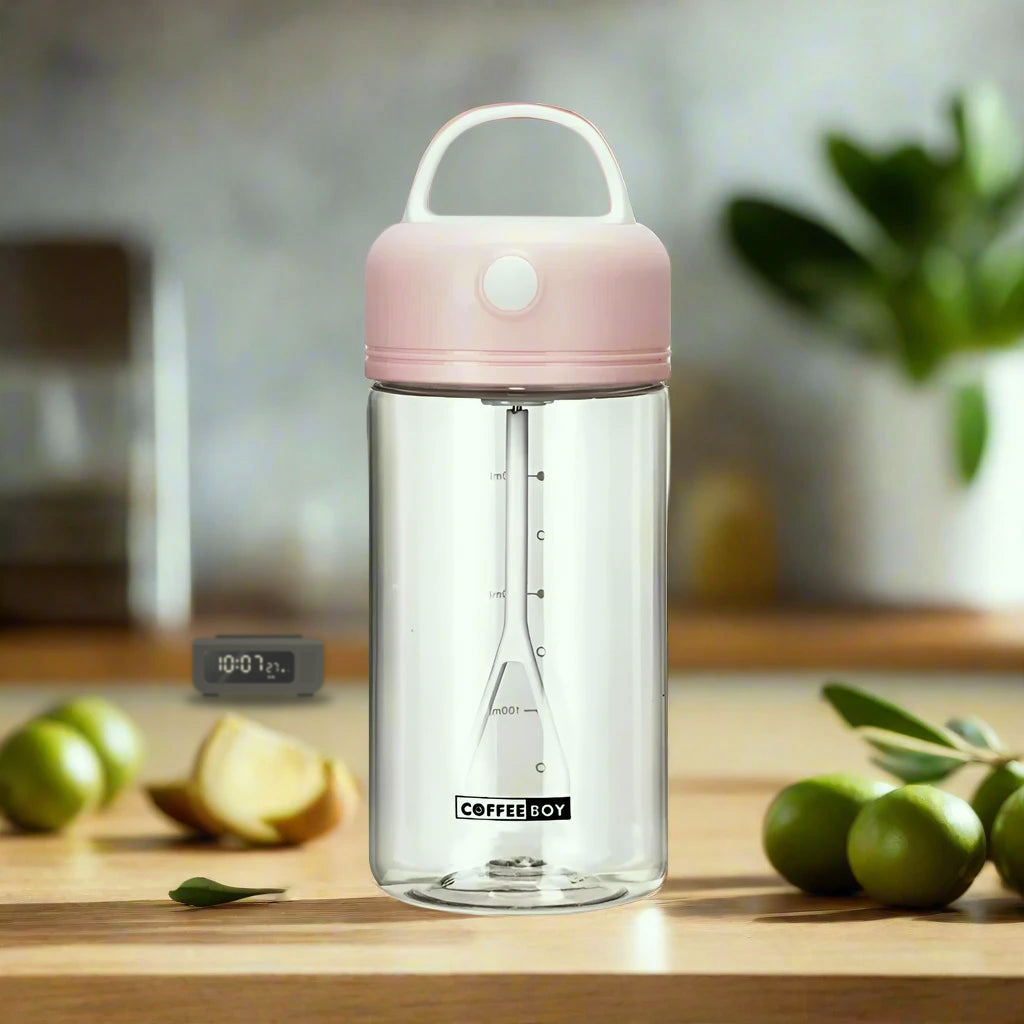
{"hour": 10, "minute": 7}
